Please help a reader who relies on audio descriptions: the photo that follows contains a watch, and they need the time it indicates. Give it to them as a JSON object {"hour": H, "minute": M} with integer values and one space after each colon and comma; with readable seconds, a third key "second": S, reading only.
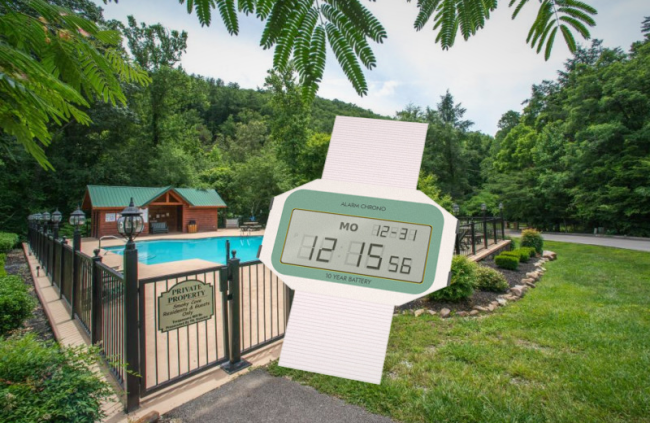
{"hour": 12, "minute": 15, "second": 56}
